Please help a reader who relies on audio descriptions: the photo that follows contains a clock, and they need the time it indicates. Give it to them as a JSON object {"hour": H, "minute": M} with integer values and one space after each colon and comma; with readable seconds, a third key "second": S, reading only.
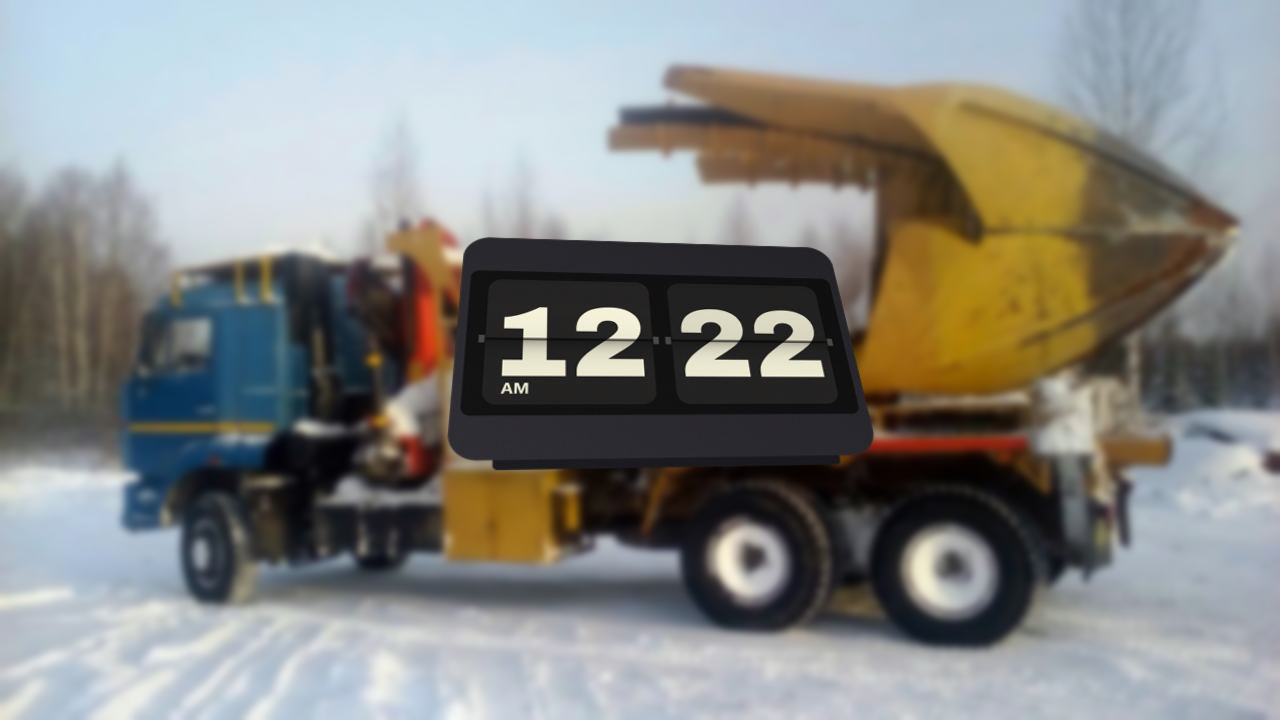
{"hour": 12, "minute": 22}
